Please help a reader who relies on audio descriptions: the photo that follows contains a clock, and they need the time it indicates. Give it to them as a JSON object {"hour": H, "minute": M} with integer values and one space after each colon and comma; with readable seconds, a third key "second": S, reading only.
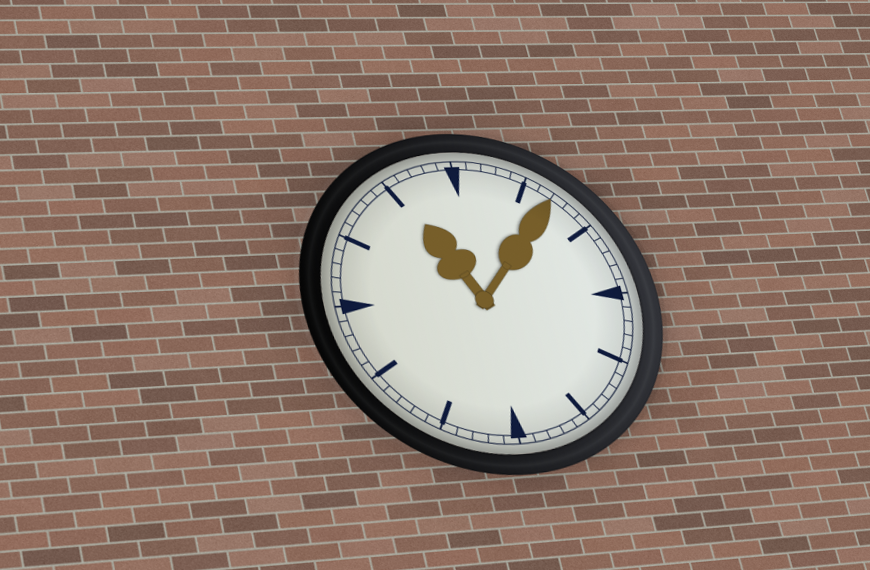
{"hour": 11, "minute": 7}
